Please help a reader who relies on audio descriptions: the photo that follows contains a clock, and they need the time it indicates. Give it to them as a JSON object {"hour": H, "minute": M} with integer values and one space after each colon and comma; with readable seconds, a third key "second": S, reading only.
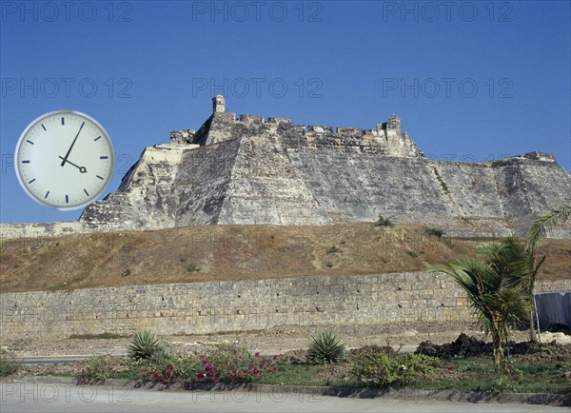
{"hour": 4, "minute": 5}
